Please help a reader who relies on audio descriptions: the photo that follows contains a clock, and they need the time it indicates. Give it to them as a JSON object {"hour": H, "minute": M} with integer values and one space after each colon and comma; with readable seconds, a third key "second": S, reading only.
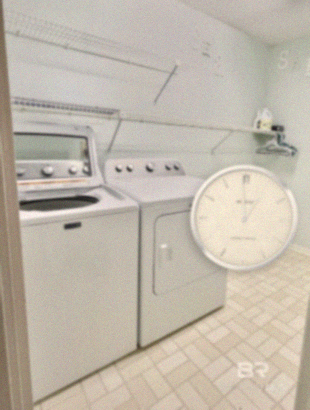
{"hour": 12, "minute": 59}
